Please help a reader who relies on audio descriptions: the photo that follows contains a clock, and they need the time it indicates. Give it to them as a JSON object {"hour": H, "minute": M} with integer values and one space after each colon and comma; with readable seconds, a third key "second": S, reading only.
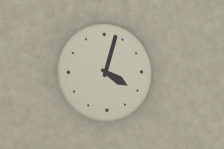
{"hour": 4, "minute": 3}
